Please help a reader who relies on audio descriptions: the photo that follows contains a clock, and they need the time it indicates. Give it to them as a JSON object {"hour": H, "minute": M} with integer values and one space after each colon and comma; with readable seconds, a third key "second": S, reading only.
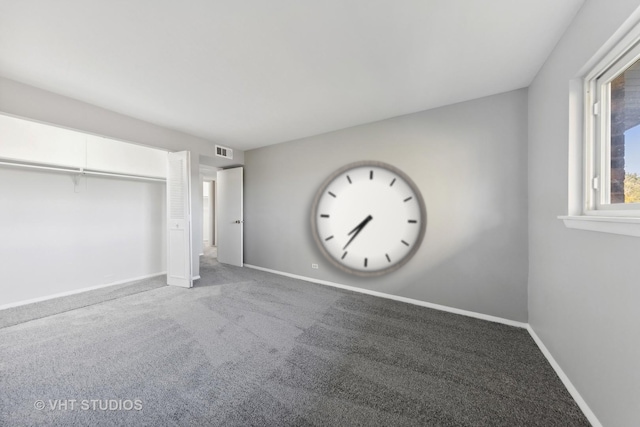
{"hour": 7, "minute": 36}
